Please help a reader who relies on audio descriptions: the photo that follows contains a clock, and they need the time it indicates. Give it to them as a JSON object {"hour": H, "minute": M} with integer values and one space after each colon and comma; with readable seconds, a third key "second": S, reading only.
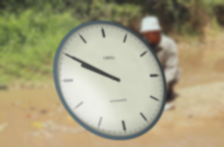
{"hour": 9, "minute": 50}
